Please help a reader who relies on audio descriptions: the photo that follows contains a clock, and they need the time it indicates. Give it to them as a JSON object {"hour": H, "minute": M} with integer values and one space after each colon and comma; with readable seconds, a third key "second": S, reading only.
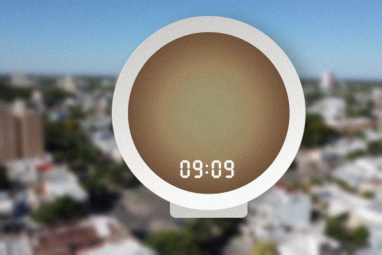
{"hour": 9, "minute": 9}
